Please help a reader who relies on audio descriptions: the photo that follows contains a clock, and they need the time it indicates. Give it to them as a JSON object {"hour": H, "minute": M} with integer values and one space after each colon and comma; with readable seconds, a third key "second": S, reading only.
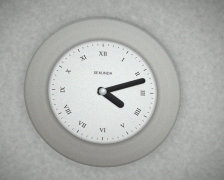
{"hour": 4, "minute": 12}
